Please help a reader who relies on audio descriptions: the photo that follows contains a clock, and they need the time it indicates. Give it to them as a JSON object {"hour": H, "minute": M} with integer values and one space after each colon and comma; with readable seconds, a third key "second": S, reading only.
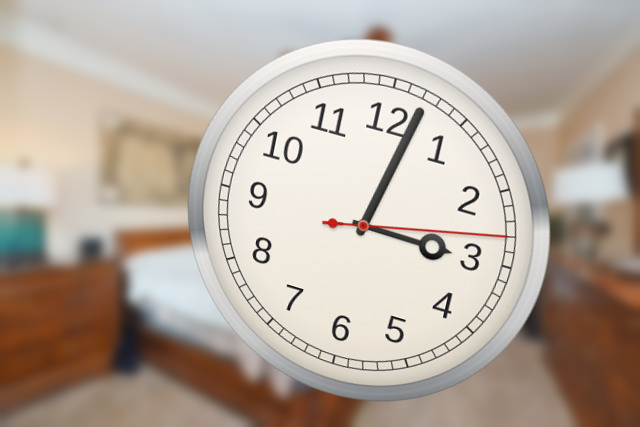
{"hour": 3, "minute": 2, "second": 13}
